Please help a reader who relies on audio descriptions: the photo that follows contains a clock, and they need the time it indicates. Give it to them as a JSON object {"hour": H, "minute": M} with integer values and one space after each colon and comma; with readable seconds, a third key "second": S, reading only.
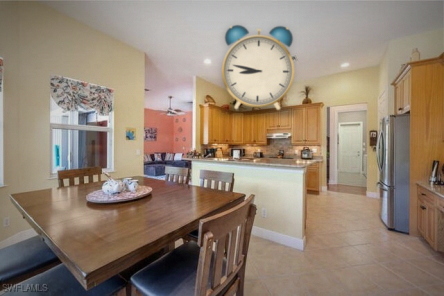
{"hour": 8, "minute": 47}
